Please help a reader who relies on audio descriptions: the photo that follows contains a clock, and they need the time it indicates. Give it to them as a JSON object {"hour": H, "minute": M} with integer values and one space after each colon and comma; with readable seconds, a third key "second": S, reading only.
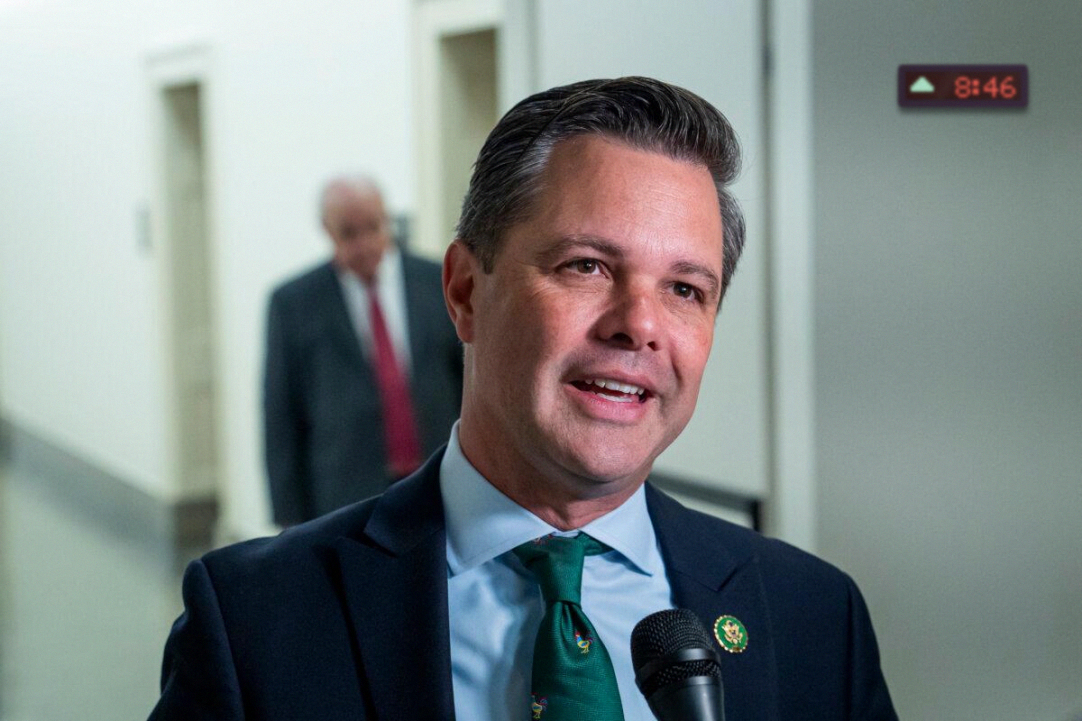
{"hour": 8, "minute": 46}
